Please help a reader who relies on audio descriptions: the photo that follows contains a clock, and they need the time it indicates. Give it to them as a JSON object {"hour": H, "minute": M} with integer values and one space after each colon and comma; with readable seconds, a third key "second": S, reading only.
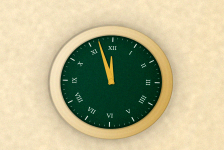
{"hour": 11, "minute": 57}
